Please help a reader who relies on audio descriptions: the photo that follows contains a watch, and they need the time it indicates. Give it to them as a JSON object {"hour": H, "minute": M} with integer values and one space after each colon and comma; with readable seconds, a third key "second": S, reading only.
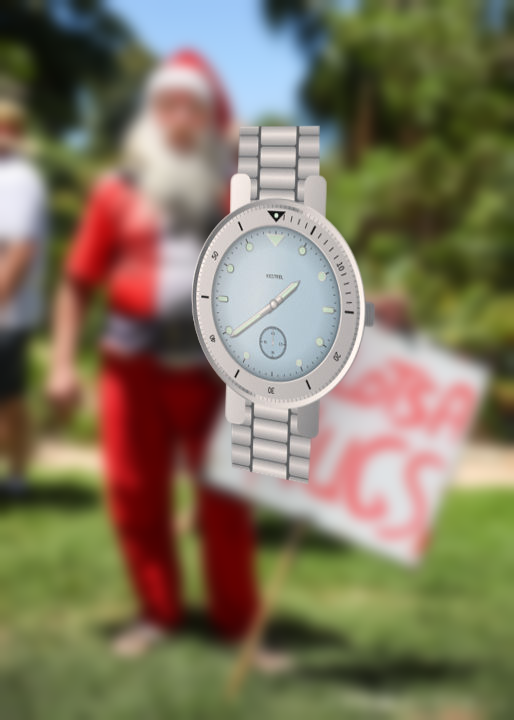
{"hour": 1, "minute": 39}
